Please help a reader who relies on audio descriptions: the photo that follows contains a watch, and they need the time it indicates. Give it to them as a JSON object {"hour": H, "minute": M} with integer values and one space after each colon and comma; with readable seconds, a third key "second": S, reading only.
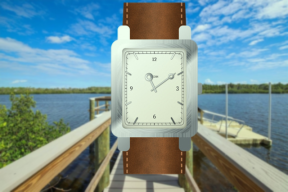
{"hour": 11, "minute": 9}
